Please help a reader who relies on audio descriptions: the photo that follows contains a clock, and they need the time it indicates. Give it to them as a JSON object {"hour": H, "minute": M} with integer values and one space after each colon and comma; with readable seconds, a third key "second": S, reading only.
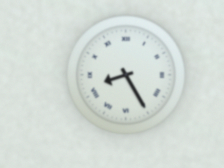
{"hour": 8, "minute": 25}
